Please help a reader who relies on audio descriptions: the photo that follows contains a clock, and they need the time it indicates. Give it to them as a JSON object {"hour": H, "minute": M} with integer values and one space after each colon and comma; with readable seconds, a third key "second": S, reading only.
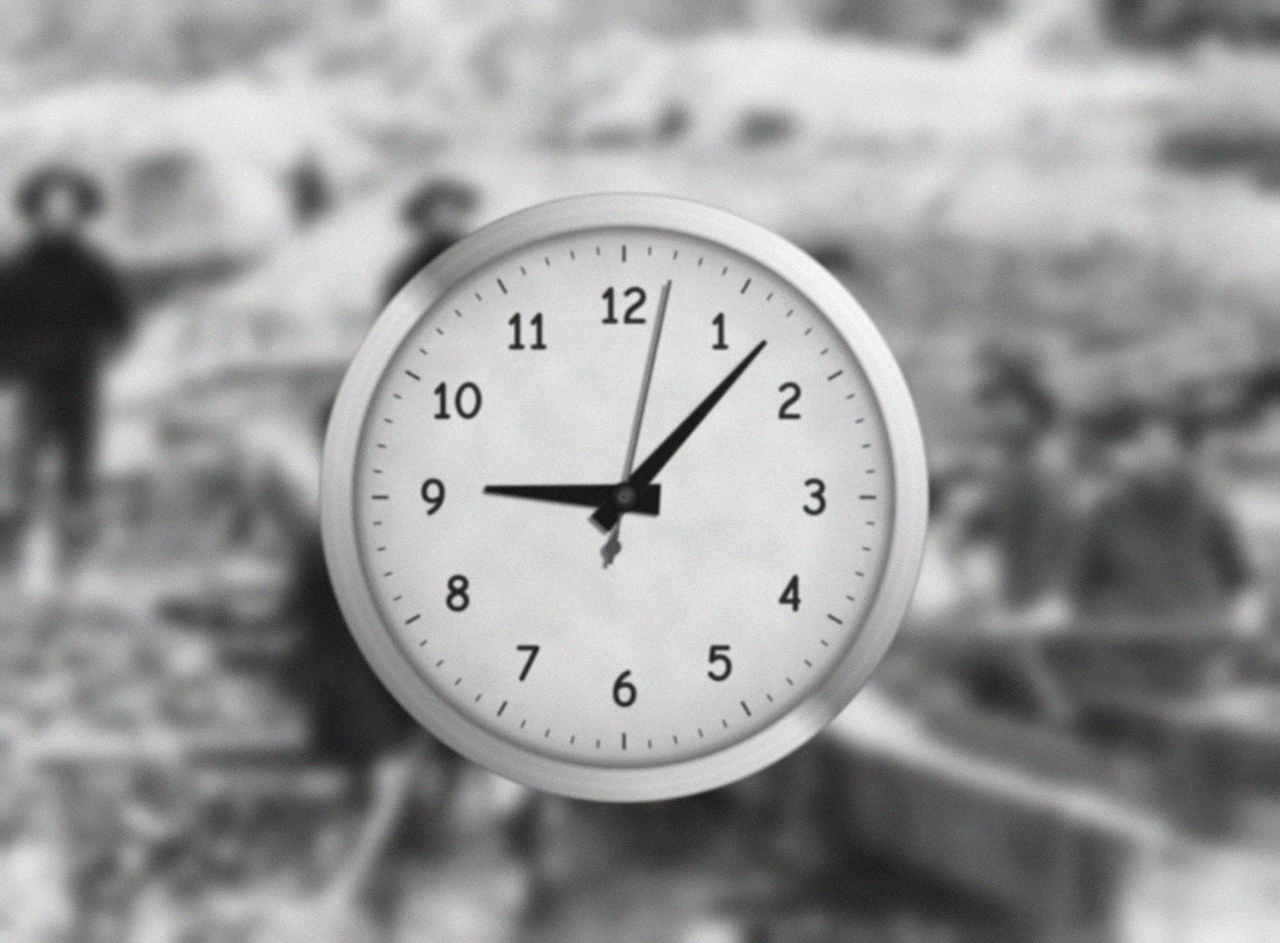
{"hour": 9, "minute": 7, "second": 2}
